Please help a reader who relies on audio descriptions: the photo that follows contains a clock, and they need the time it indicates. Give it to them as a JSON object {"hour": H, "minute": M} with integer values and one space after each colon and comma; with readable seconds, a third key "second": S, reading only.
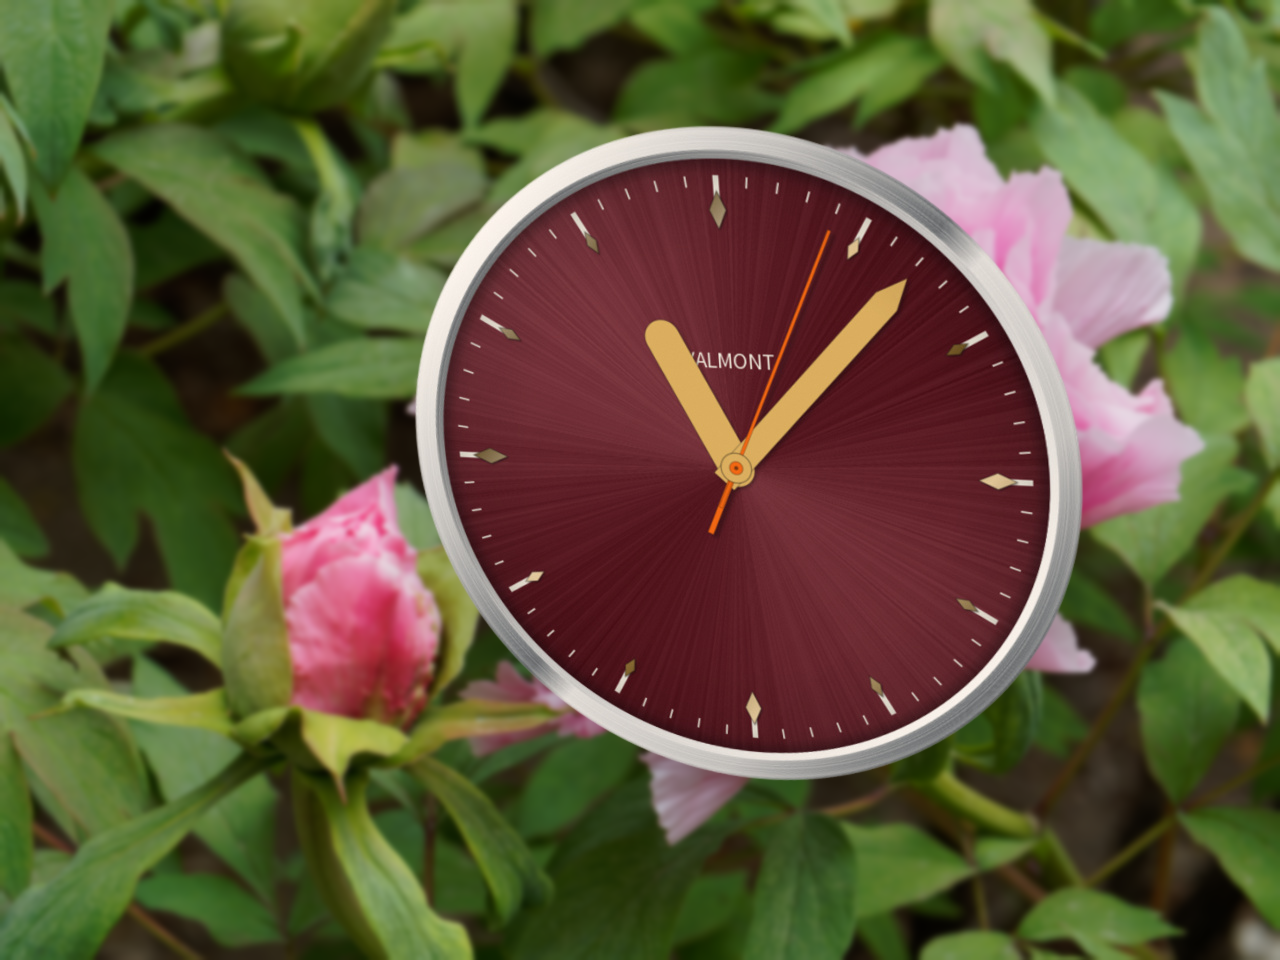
{"hour": 11, "minute": 7, "second": 4}
